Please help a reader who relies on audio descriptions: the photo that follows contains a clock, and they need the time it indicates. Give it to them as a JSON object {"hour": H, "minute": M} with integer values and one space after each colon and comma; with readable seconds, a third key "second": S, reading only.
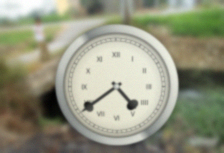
{"hour": 4, "minute": 39}
